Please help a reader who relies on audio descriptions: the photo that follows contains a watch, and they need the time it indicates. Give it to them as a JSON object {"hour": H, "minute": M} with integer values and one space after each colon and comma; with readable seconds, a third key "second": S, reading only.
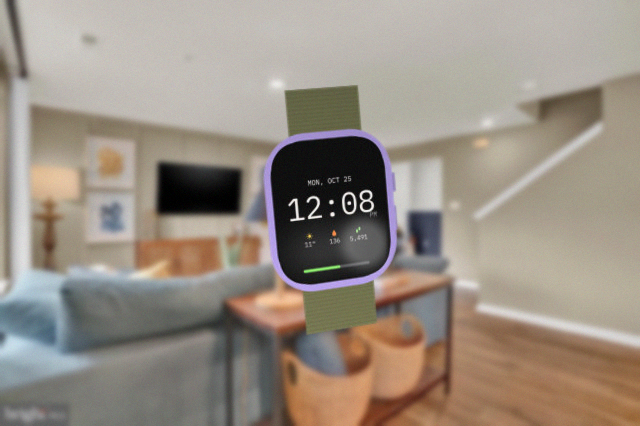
{"hour": 12, "minute": 8}
